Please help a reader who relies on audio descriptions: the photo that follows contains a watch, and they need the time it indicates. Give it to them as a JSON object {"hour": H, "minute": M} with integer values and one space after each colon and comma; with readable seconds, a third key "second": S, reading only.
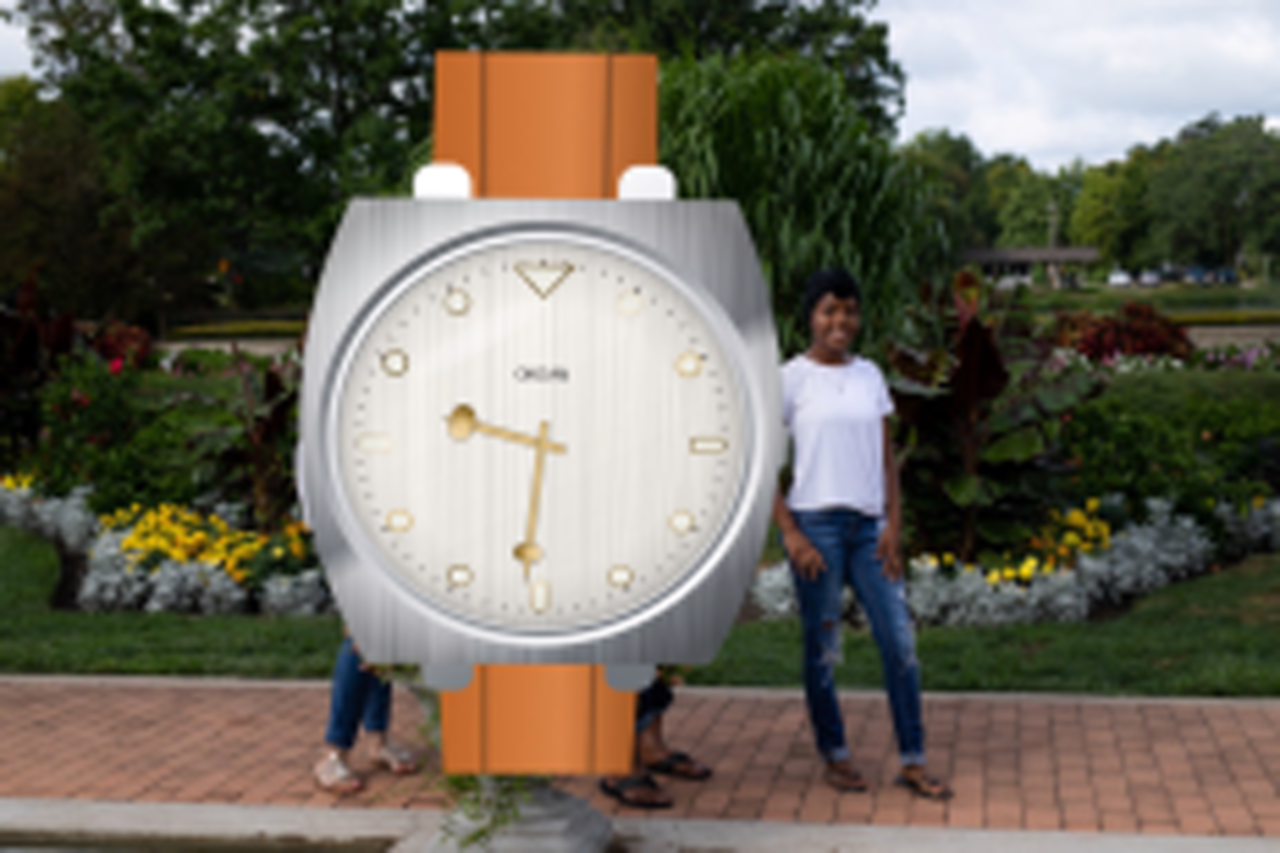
{"hour": 9, "minute": 31}
